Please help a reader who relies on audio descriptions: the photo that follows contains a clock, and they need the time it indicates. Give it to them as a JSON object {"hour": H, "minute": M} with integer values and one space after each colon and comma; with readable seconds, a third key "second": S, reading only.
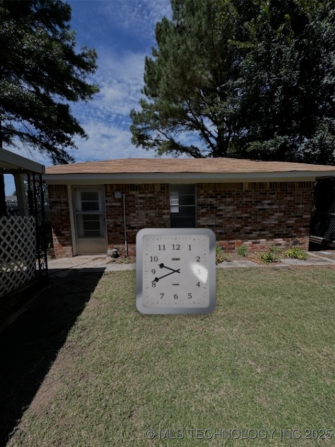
{"hour": 9, "minute": 41}
